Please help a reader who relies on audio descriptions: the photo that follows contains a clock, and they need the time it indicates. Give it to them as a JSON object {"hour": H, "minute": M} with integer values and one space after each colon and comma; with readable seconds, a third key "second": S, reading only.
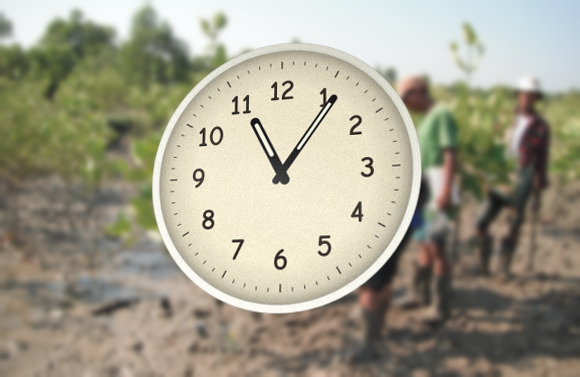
{"hour": 11, "minute": 6}
